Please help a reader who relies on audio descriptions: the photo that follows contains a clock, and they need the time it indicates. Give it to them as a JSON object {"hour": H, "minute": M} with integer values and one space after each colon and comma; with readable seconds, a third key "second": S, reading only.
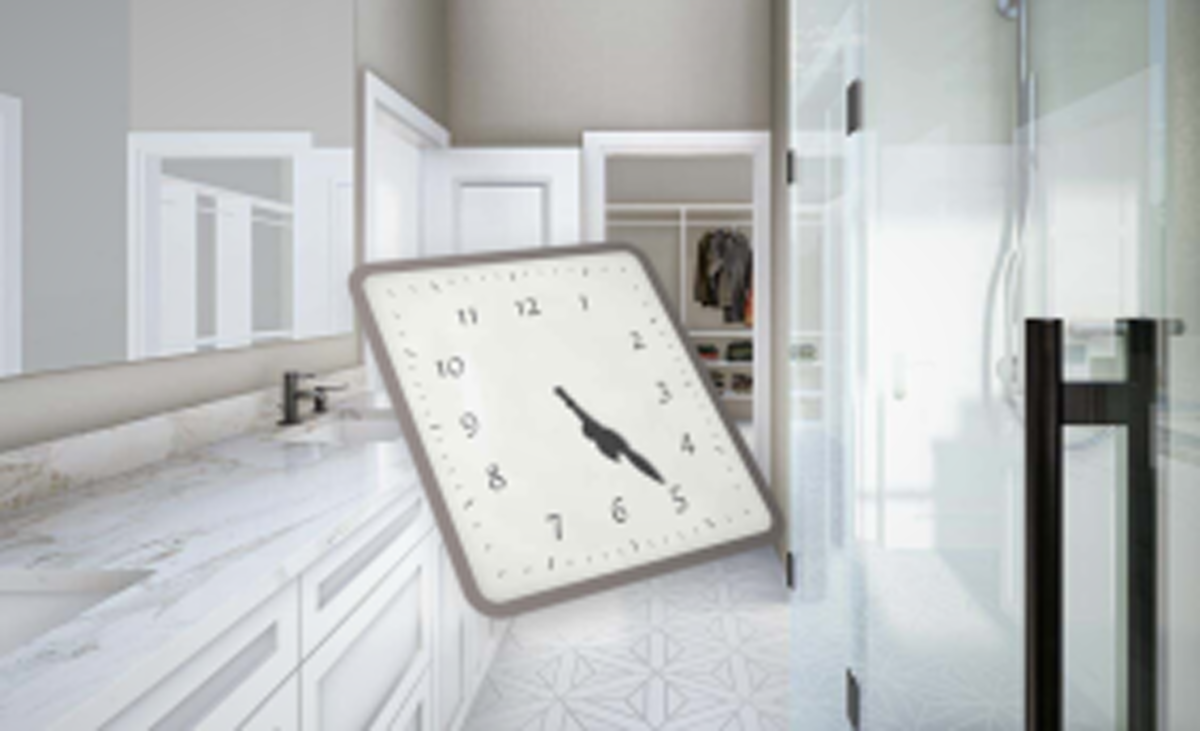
{"hour": 5, "minute": 25}
